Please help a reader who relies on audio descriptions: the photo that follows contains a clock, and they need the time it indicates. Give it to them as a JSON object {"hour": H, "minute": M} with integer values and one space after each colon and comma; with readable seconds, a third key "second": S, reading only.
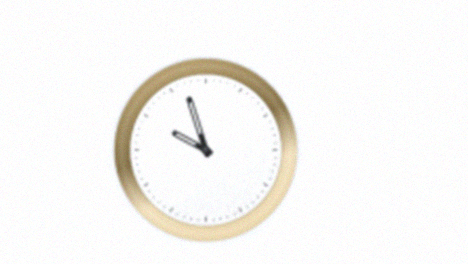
{"hour": 9, "minute": 57}
